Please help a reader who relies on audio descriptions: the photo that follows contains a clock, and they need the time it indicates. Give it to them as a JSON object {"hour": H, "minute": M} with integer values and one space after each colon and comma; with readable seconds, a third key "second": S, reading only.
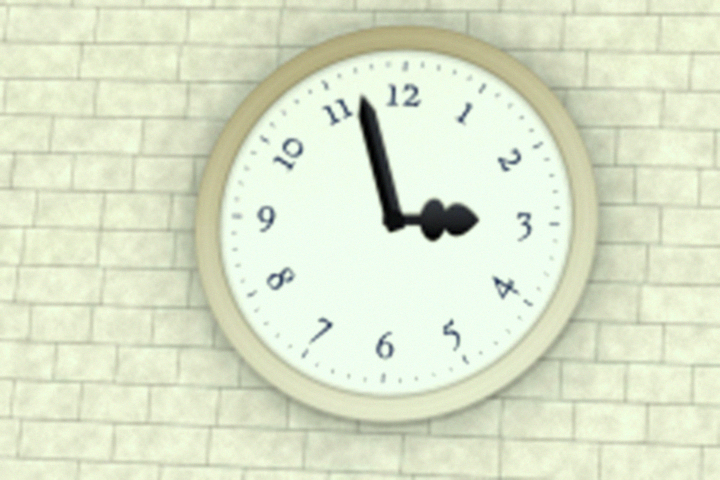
{"hour": 2, "minute": 57}
